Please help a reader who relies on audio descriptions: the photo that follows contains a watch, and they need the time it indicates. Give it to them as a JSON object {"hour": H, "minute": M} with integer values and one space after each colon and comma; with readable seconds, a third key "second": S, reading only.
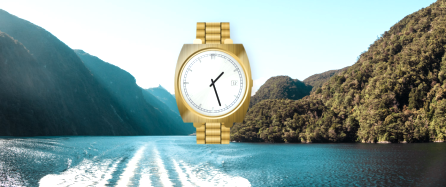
{"hour": 1, "minute": 27}
